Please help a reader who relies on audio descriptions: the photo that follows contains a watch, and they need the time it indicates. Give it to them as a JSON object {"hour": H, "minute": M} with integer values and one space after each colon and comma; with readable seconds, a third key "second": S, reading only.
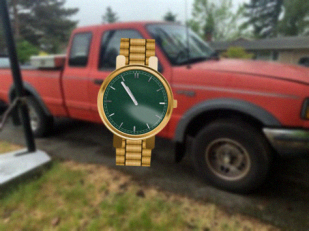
{"hour": 10, "minute": 54}
